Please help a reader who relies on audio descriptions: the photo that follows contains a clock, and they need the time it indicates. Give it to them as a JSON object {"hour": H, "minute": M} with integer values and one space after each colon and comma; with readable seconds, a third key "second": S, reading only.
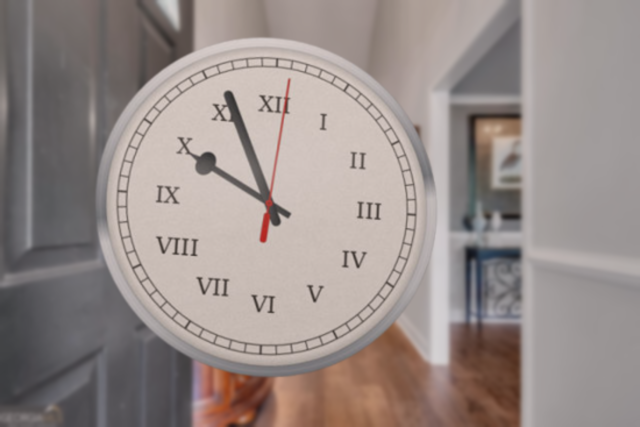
{"hour": 9, "minute": 56, "second": 1}
